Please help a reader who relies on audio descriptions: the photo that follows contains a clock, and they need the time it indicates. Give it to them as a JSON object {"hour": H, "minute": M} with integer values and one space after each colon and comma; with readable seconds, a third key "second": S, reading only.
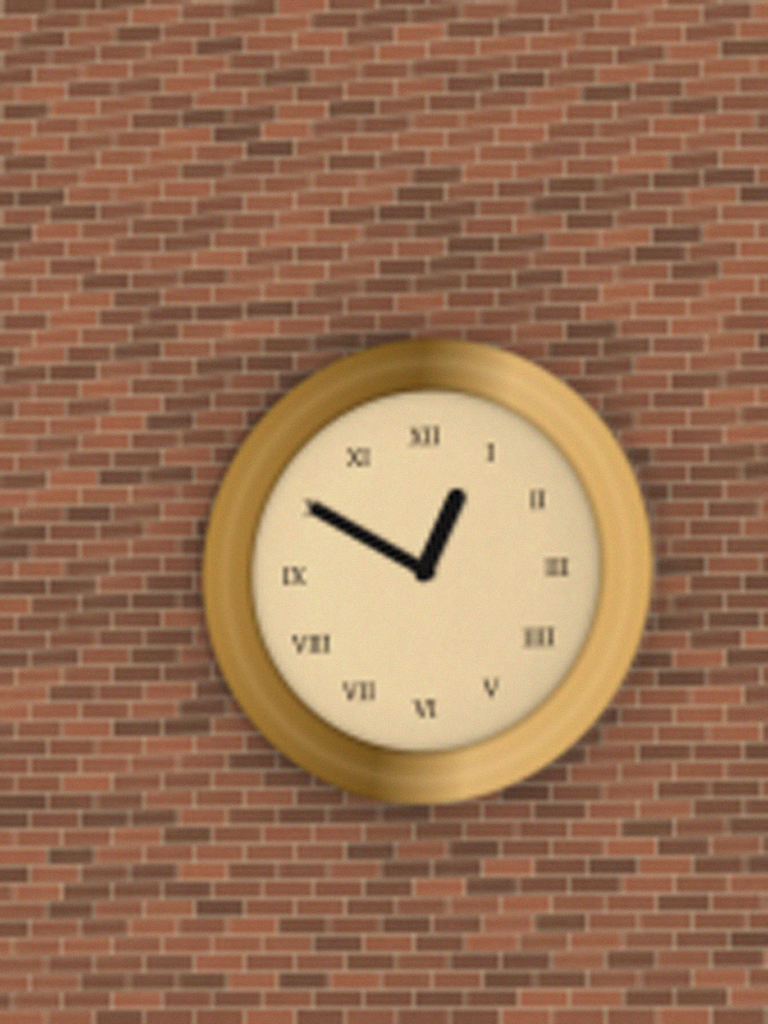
{"hour": 12, "minute": 50}
